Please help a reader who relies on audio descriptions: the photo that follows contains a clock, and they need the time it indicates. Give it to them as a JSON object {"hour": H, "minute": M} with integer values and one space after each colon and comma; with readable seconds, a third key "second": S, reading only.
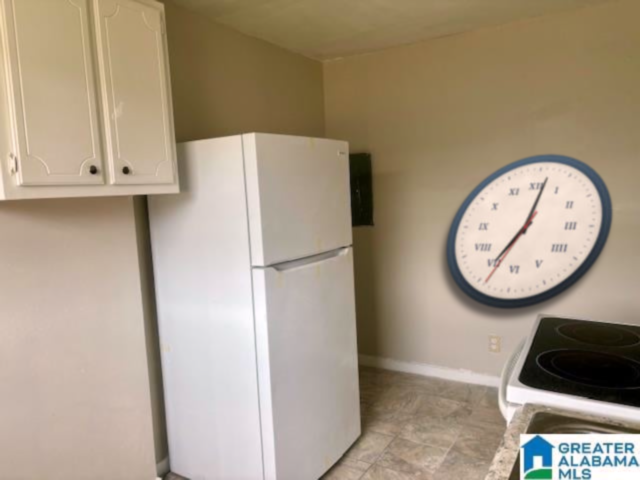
{"hour": 7, "minute": 1, "second": 34}
